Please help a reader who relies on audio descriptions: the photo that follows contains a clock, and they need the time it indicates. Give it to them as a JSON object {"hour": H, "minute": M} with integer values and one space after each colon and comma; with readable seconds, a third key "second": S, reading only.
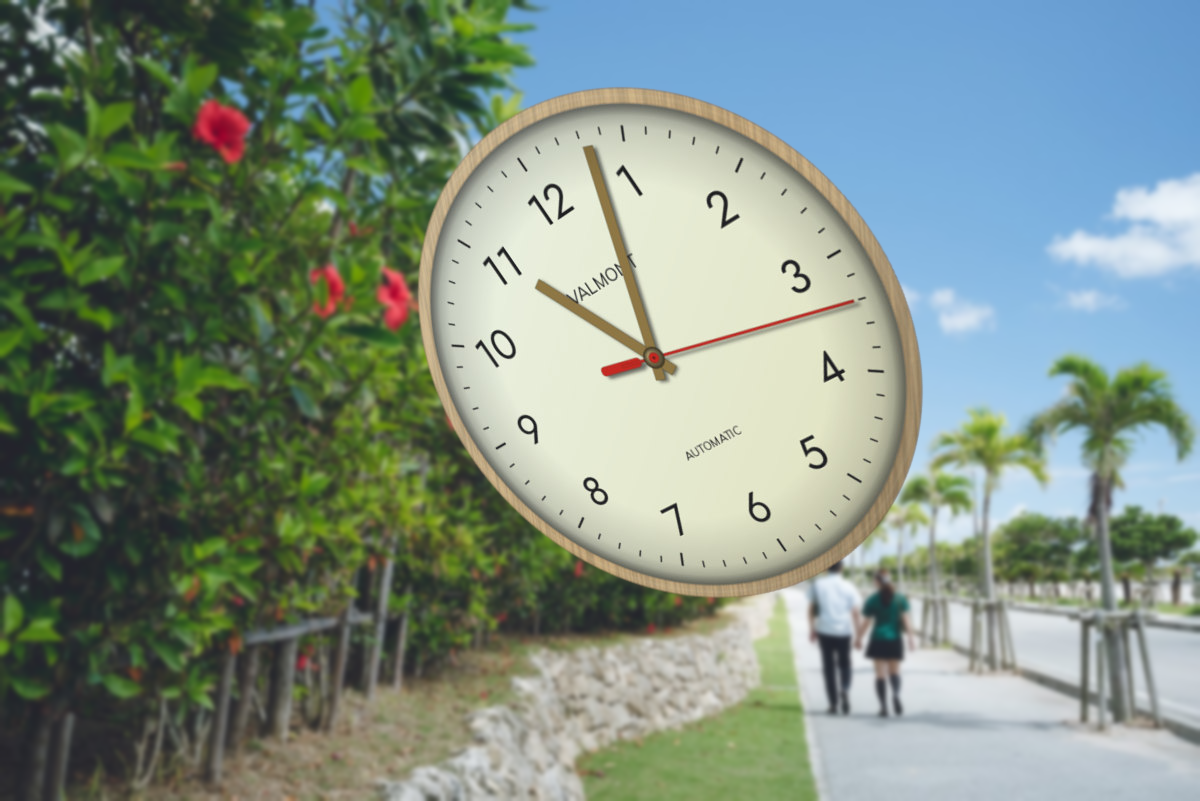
{"hour": 11, "minute": 3, "second": 17}
